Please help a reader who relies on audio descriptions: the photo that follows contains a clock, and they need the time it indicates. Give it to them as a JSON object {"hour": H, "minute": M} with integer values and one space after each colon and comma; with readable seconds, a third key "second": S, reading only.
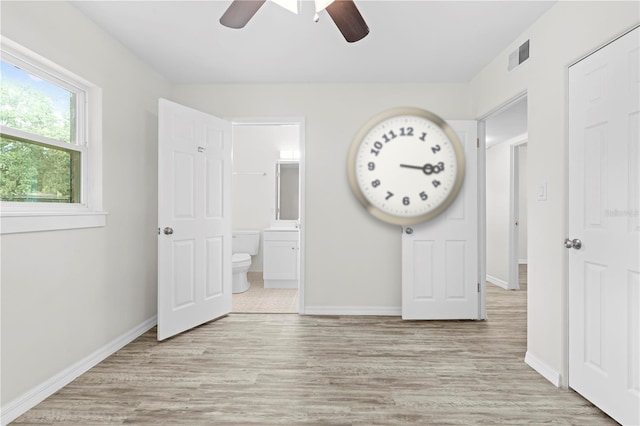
{"hour": 3, "minute": 16}
